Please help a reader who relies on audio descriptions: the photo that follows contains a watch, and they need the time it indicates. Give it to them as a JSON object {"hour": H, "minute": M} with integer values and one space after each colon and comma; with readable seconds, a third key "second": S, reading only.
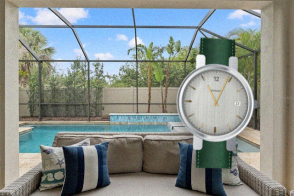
{"hour": 11, "minute": 4}
